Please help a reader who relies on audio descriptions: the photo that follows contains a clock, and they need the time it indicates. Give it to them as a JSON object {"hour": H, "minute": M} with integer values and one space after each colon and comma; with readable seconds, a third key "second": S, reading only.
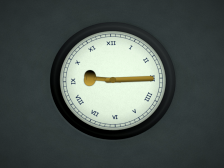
{"hour": 9, "minute": 15}
